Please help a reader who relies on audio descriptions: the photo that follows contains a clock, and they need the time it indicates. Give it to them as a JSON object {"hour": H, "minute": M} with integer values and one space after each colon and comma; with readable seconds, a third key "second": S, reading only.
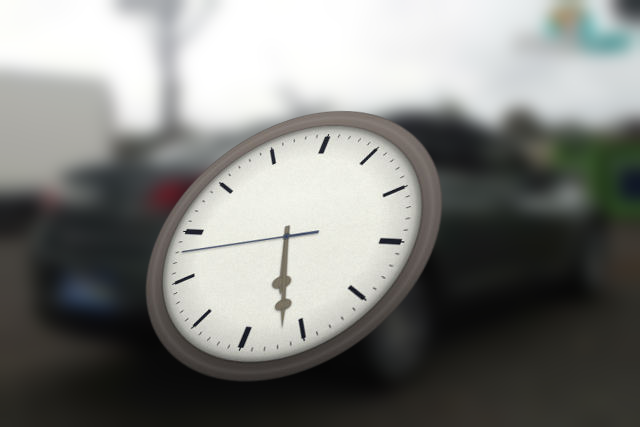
{"hour": 5, "minute": 26, "second": 43}
